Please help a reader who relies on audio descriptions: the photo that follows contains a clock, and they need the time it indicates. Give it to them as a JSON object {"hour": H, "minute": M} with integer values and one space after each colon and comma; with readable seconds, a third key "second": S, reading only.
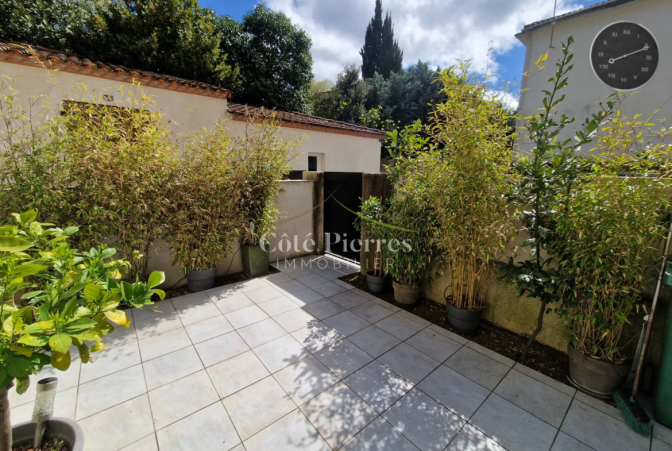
{"hour": 8, "minute": 11}
